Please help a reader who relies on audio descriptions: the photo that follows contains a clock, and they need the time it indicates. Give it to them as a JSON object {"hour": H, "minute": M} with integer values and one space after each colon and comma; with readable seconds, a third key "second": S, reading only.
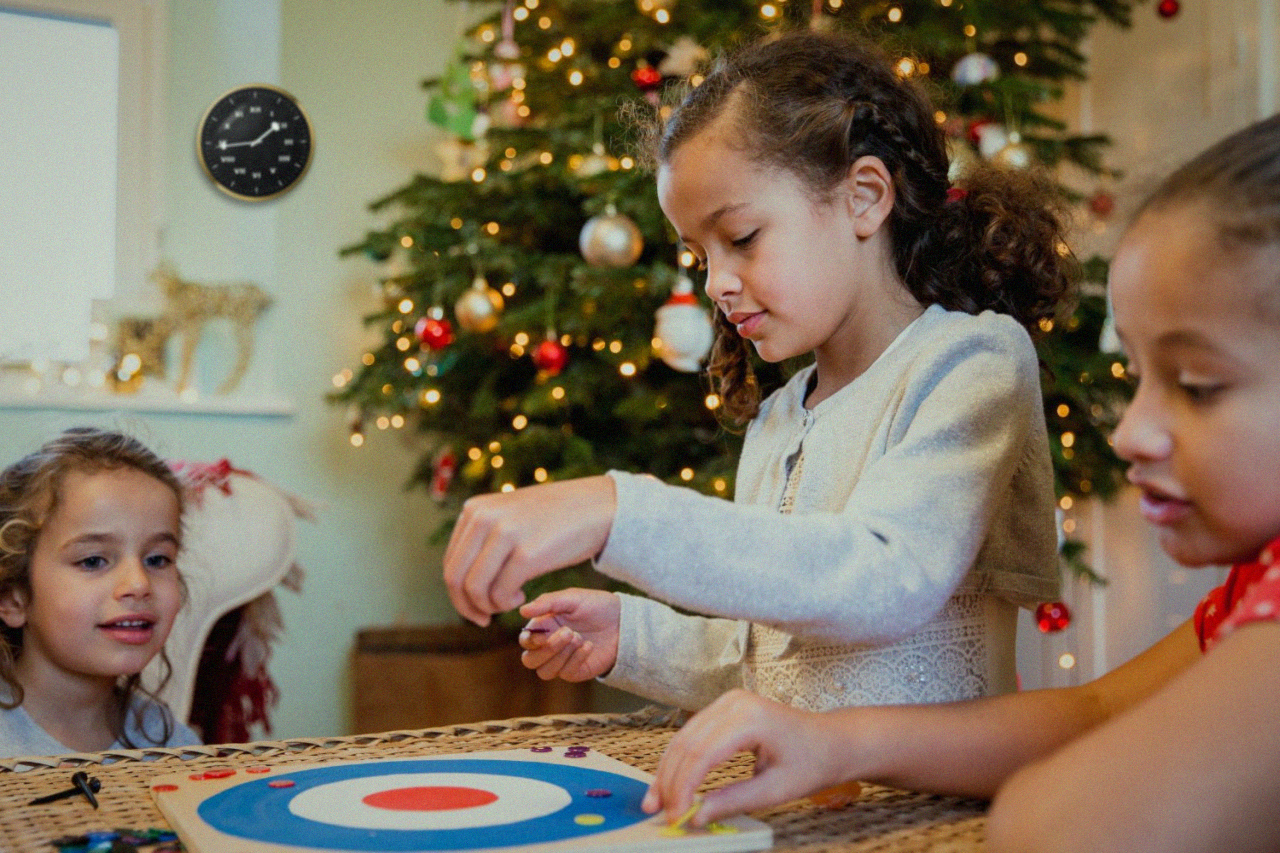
{"hour": 1, "minute": 44}
